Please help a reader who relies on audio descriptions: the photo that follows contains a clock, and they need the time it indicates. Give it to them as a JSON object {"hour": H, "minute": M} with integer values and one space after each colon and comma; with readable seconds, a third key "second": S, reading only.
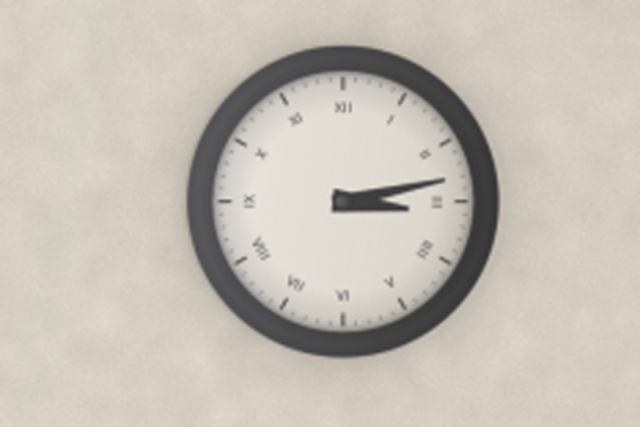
{"hour": 3, "minute": 13}
